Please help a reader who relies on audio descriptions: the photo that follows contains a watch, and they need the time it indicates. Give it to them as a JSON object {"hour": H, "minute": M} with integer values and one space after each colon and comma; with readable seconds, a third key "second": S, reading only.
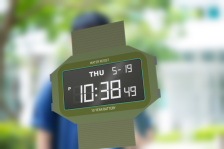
{"hour": 10, "minute": 38, "second": 49}
